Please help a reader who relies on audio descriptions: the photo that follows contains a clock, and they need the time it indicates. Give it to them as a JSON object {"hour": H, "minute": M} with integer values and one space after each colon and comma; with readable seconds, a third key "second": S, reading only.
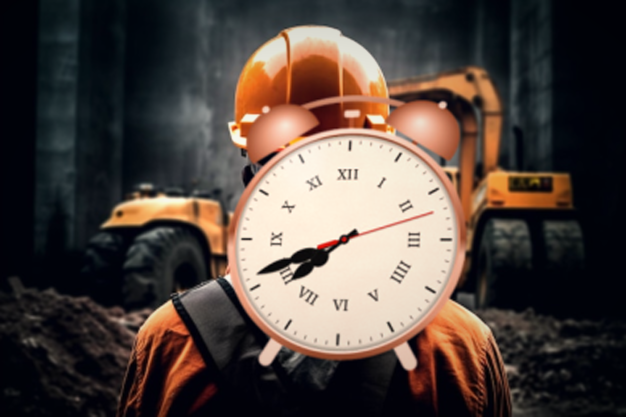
{"hour": 7, "minute": 41, "second": 12}
